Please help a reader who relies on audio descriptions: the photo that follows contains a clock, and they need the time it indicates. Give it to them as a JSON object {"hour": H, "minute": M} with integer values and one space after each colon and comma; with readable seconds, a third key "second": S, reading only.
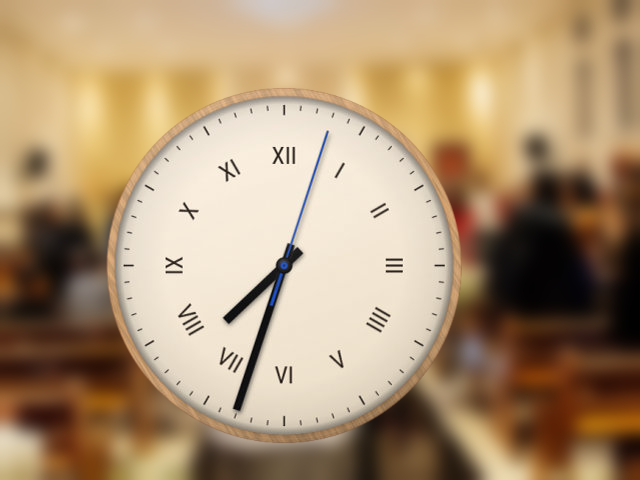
{"hour": 7, "minute": 33, "second": 3}
